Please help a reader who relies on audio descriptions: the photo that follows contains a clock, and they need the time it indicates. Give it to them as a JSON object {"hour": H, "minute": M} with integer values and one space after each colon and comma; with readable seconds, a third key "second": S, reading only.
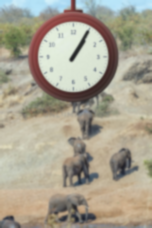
{"hour": 1, "minute": 5}
